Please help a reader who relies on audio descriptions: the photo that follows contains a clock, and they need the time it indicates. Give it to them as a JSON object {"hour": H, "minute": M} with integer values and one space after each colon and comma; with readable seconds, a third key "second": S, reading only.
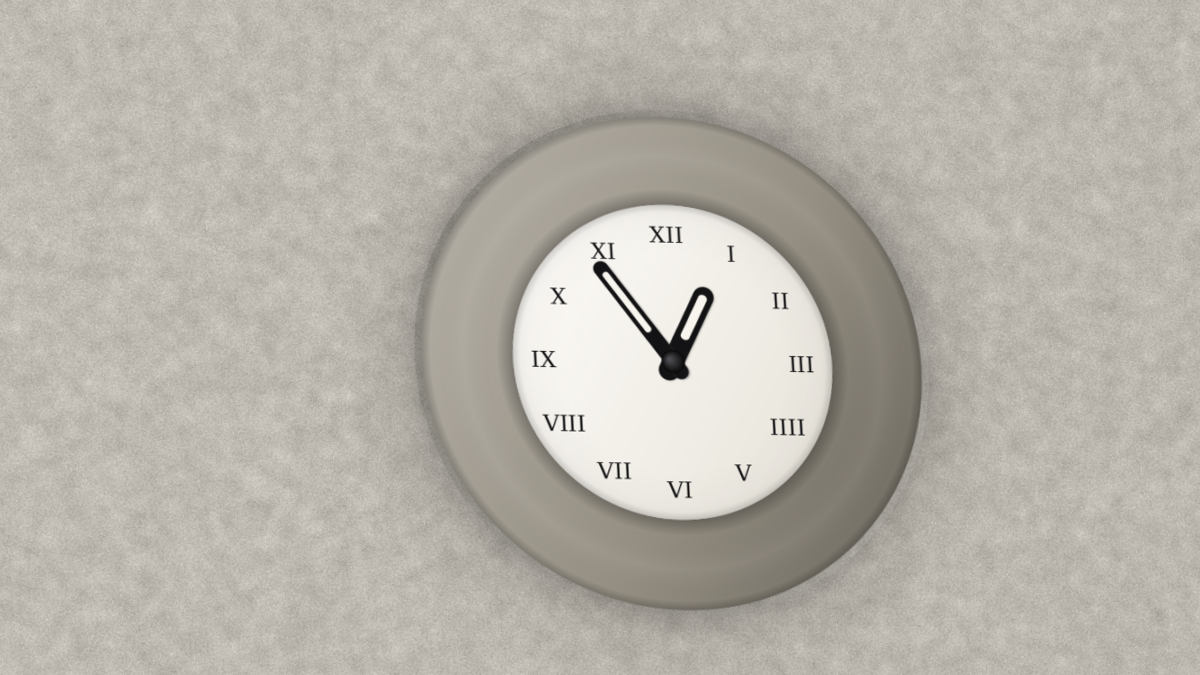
{"hour": 12, "minute": 54}
